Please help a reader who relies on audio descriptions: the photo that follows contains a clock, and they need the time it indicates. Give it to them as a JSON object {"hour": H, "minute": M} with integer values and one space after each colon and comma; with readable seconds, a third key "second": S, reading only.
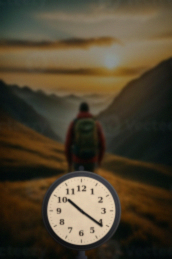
{"hour": 10, "minute": 21}
